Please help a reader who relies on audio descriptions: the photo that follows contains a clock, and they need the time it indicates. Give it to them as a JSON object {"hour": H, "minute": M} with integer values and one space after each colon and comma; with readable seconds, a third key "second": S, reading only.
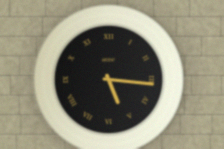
{"hour": 5, "minute": 16}
